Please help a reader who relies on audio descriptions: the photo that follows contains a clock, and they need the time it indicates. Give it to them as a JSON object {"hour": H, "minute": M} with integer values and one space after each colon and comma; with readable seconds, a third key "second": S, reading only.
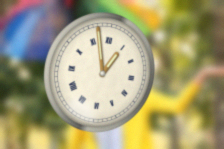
{"hour": 12, "minute": 57}
